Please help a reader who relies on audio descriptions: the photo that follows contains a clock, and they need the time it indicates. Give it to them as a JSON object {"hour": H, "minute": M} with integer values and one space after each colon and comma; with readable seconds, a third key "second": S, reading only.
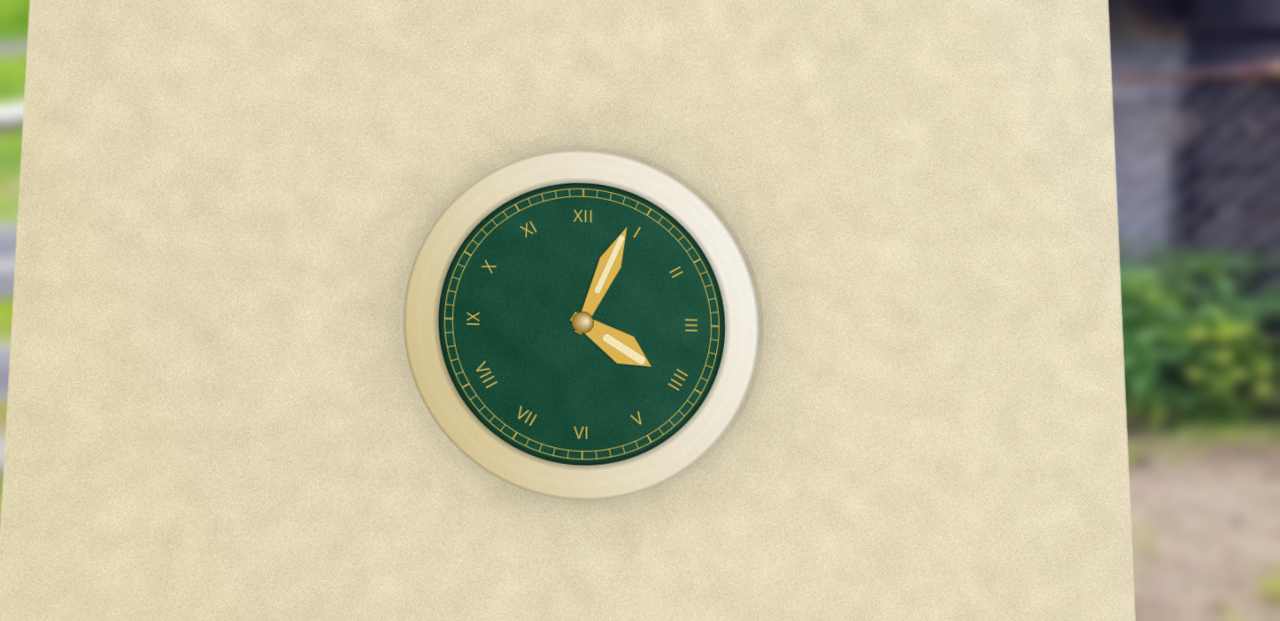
{"hour": 4, "minute": 4}
